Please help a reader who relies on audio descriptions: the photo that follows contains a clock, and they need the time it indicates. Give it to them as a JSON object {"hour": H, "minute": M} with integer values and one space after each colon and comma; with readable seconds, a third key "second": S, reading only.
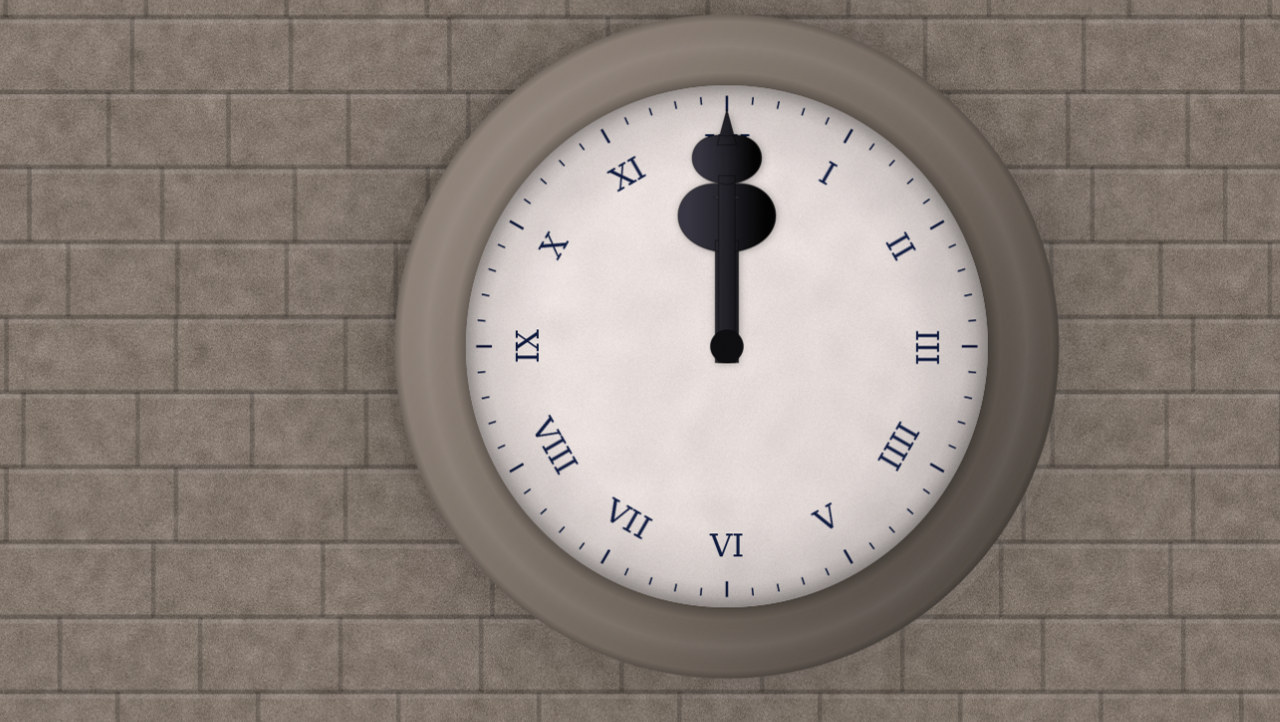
{"hour": 12, "minute": 0}
